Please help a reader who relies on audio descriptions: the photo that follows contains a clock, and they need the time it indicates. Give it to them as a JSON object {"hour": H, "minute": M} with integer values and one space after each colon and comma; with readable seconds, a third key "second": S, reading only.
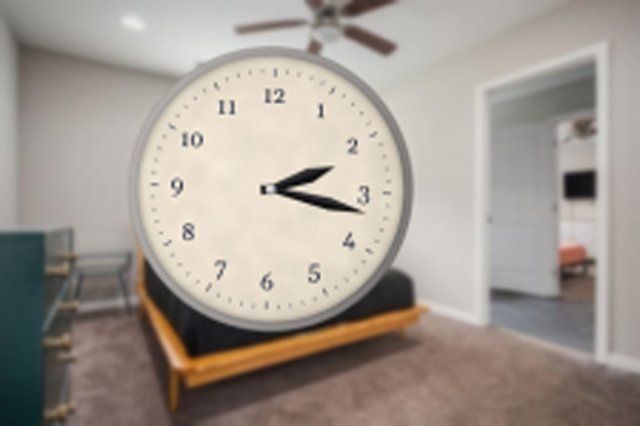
{"hour": 2, "minute": 17}
